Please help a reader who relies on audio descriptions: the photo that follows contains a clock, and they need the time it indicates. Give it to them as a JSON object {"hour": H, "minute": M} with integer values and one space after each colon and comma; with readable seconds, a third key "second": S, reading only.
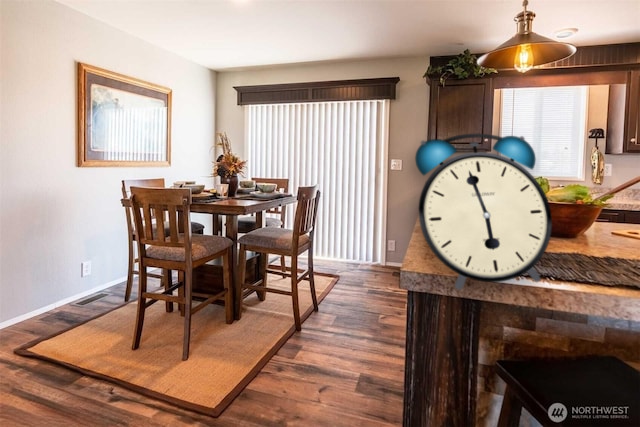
{"hour": 5, "minute": 58}
